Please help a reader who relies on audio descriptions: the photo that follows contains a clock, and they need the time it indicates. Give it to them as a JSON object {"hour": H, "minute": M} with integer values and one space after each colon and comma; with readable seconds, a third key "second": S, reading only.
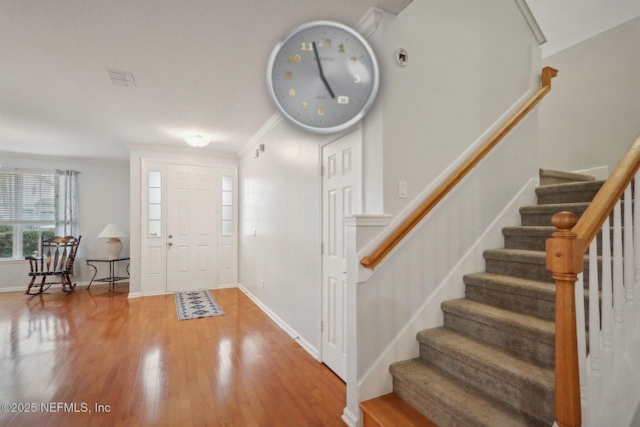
{"hour": 4, "minute": 57}
